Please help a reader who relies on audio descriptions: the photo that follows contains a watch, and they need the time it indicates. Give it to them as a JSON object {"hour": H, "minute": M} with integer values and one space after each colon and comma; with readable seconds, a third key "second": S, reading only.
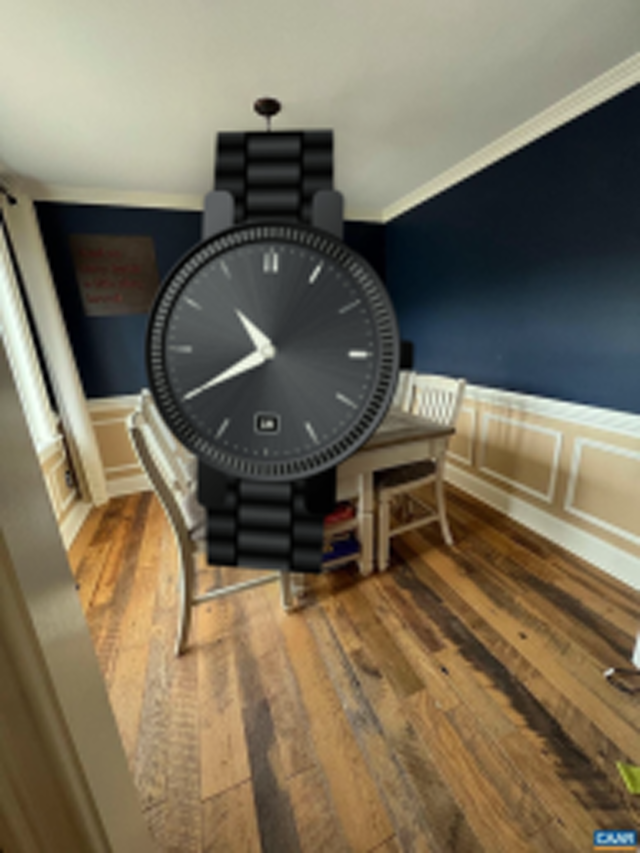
{"hour": 10, "minute": 40}
